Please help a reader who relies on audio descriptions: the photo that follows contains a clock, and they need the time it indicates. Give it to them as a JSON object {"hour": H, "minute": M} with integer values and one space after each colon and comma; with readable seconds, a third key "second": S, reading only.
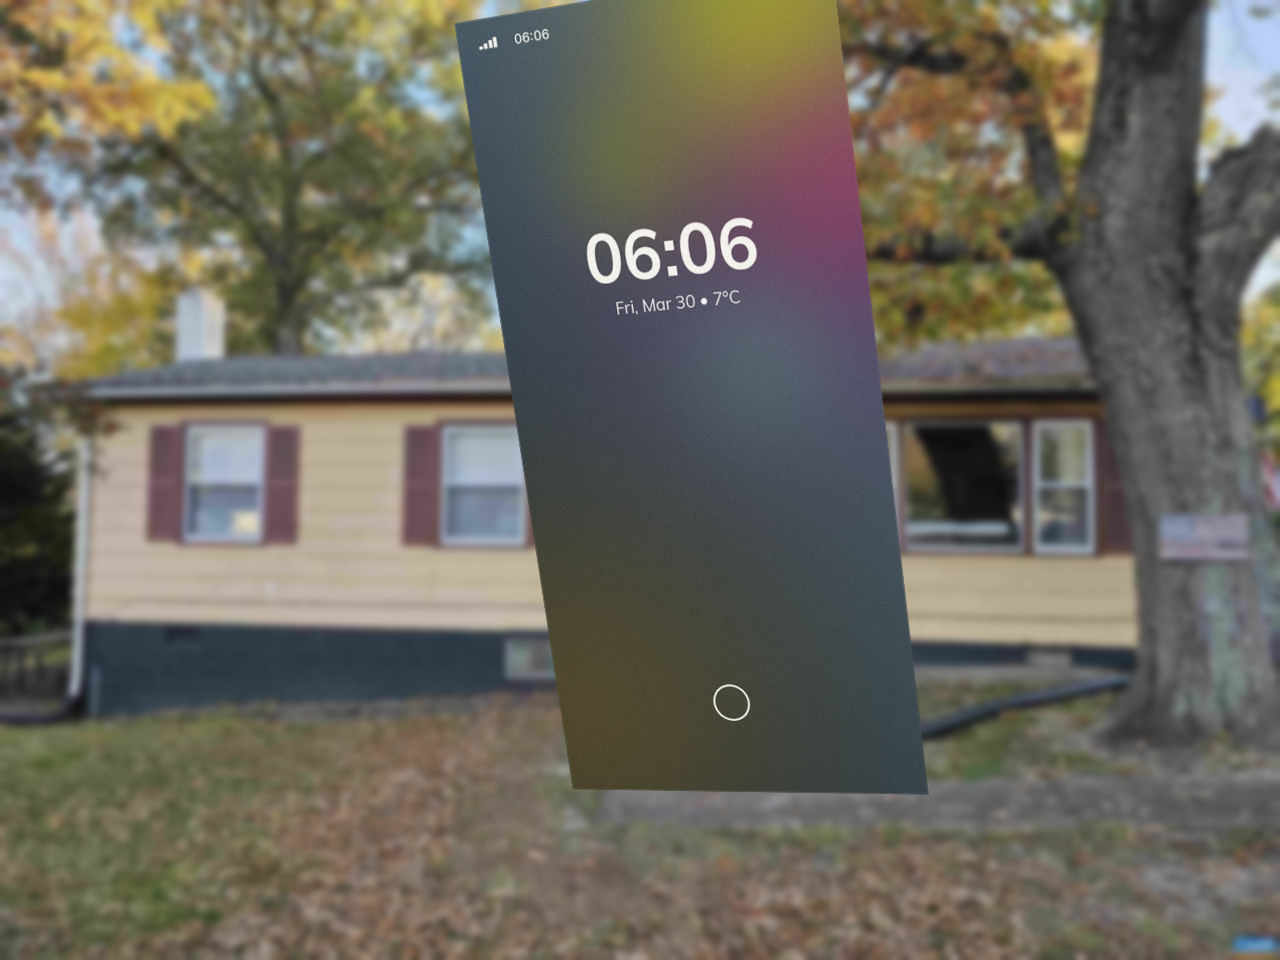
{"hour": 6, "minute": 6}
